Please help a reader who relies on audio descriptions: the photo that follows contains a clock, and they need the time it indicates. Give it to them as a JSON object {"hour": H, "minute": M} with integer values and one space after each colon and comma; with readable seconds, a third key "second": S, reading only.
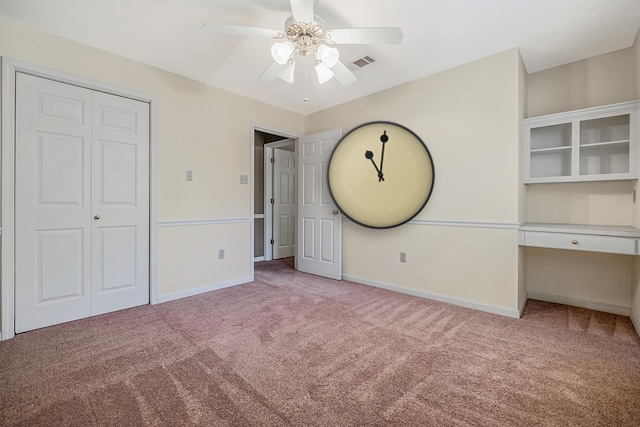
{"hour": 11, "minute": 1}
